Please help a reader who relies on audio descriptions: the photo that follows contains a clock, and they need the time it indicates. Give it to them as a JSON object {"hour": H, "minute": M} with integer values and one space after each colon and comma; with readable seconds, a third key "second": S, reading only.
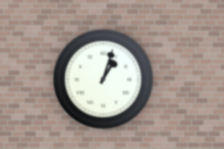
{"hour": 1, "minute": 3}
